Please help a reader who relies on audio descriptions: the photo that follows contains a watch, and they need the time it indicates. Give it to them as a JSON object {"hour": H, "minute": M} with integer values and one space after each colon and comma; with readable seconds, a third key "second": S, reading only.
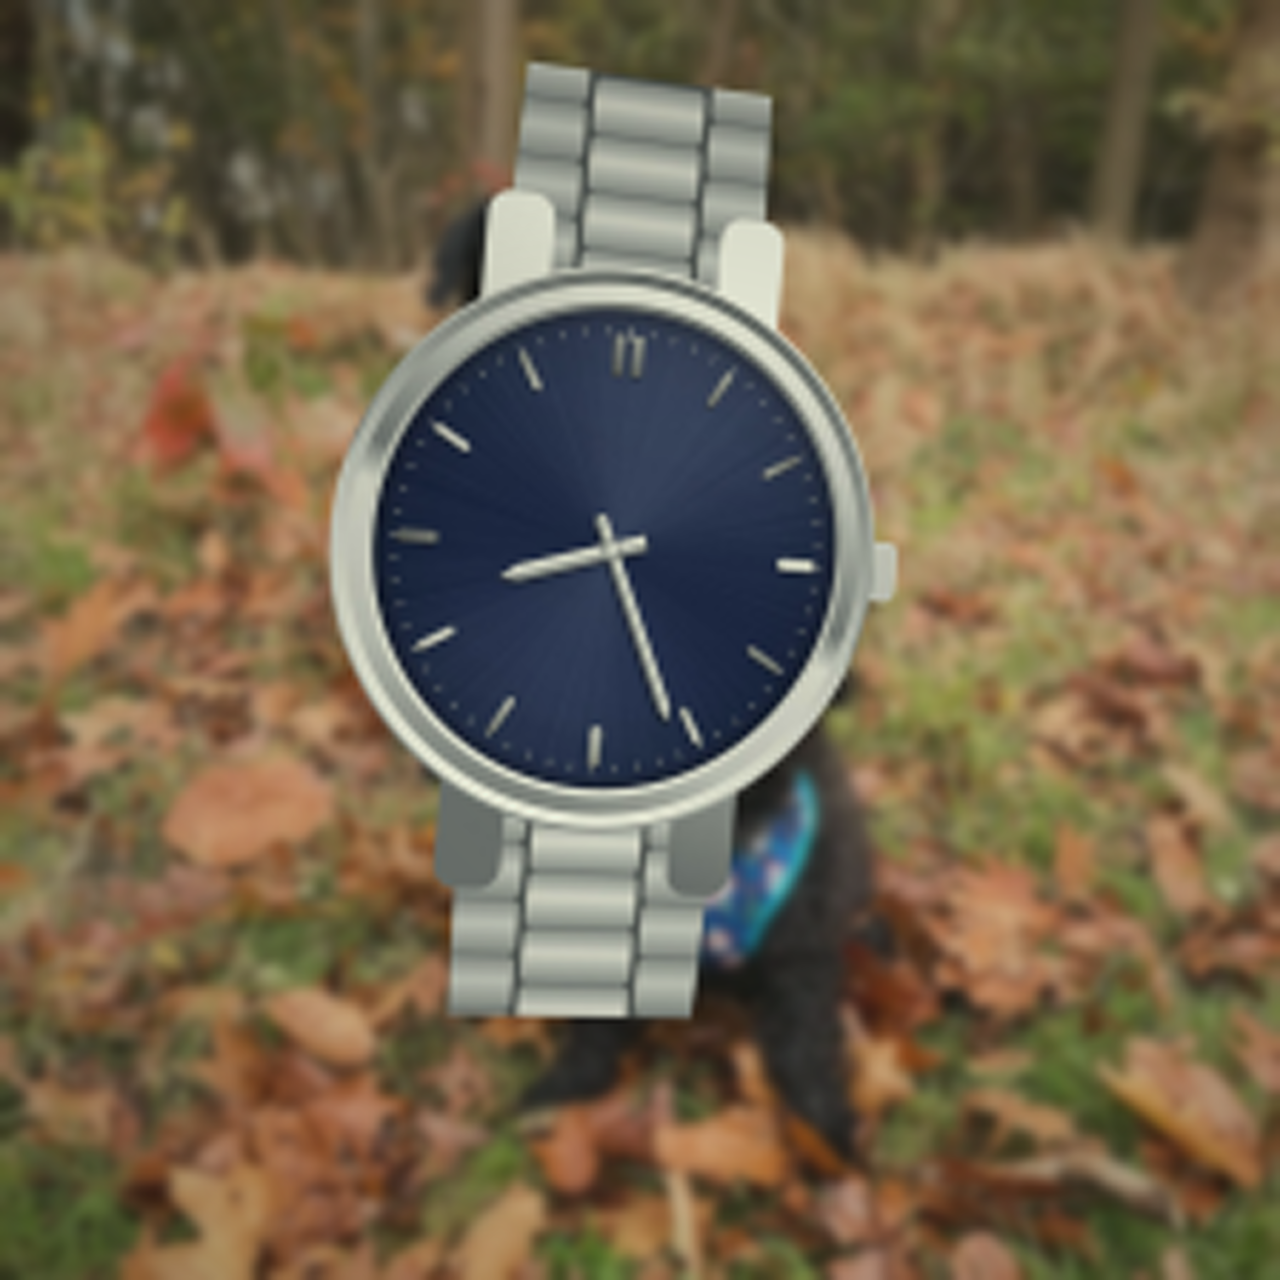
{"hour": 8, "minute": 26}
